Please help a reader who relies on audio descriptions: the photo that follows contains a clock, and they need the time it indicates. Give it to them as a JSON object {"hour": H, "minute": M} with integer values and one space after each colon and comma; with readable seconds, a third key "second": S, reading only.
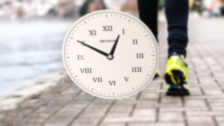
{"hour": 12, "minute": 50}
